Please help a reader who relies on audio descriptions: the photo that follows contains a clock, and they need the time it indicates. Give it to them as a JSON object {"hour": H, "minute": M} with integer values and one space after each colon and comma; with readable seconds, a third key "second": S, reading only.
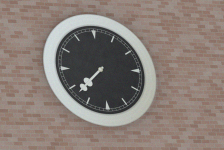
{"hour": 7, "minute": 38}
